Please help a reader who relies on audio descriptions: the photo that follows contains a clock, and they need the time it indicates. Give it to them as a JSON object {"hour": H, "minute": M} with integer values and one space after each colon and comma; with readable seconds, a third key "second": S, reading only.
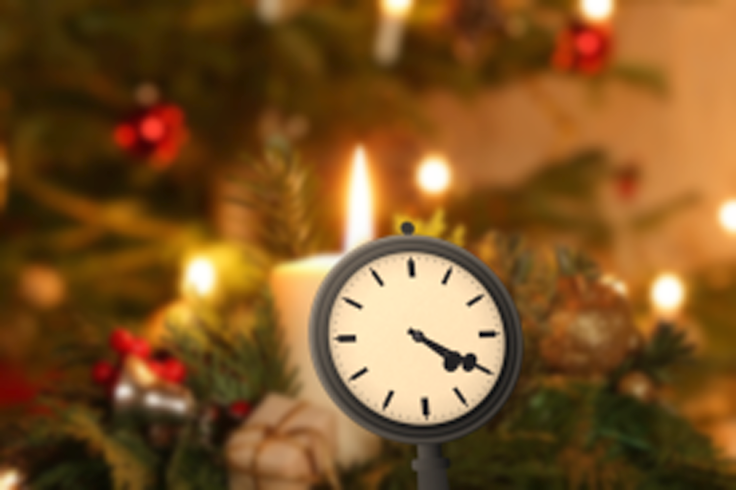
{"hour": 4, "minute": 20}
